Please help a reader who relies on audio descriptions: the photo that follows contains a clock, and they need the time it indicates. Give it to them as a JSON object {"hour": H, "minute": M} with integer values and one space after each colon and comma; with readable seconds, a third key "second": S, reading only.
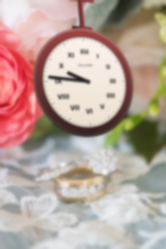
{"hour": 9, "minute": 46}
